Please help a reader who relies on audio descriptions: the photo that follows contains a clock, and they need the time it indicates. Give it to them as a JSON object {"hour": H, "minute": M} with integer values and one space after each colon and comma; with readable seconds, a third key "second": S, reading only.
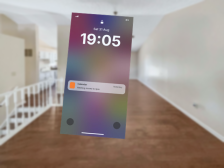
{"hour": 19, "minute": 5}
